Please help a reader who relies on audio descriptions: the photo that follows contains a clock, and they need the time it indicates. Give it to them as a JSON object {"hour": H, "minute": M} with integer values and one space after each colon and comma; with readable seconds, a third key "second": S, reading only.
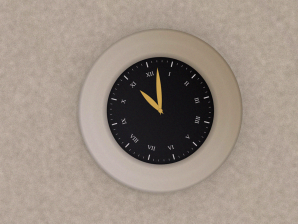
{"hour": 11, "minute": 2}
